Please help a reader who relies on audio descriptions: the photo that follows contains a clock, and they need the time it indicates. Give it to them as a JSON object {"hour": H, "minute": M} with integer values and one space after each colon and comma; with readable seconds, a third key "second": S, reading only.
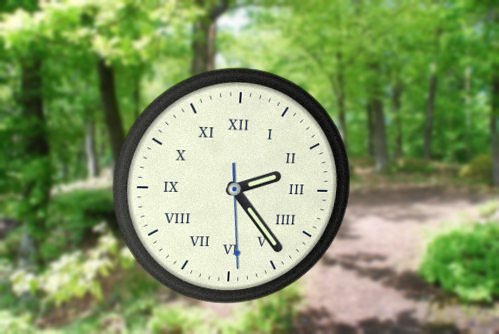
{"hour": 2, "minute": 23, "second": 29}
